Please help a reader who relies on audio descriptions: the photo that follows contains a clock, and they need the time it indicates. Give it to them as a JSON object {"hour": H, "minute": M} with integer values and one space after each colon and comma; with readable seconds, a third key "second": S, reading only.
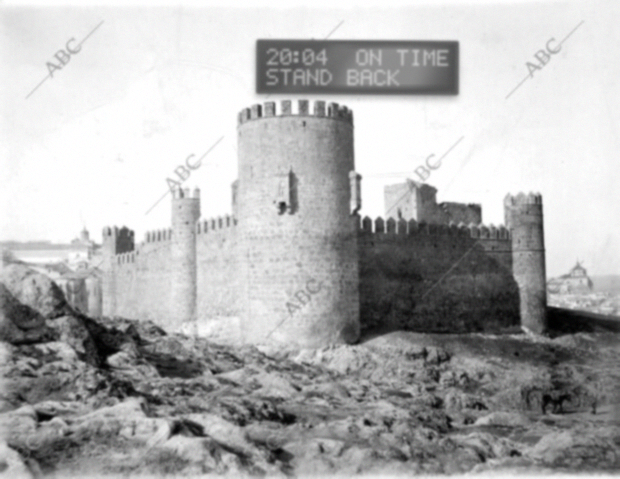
{"hour": 20, "minute": 4}
